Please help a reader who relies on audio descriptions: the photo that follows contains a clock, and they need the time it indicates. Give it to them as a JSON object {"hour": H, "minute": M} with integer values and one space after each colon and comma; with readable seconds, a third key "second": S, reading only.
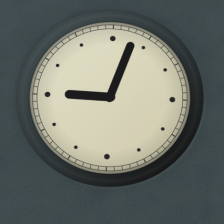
{"hour": 9, "minute": 3}
